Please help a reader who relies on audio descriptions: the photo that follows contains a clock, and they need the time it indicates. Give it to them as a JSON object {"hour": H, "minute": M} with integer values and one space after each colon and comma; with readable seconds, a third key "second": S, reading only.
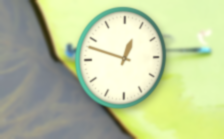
{"hour": 12, "minute": 48}
